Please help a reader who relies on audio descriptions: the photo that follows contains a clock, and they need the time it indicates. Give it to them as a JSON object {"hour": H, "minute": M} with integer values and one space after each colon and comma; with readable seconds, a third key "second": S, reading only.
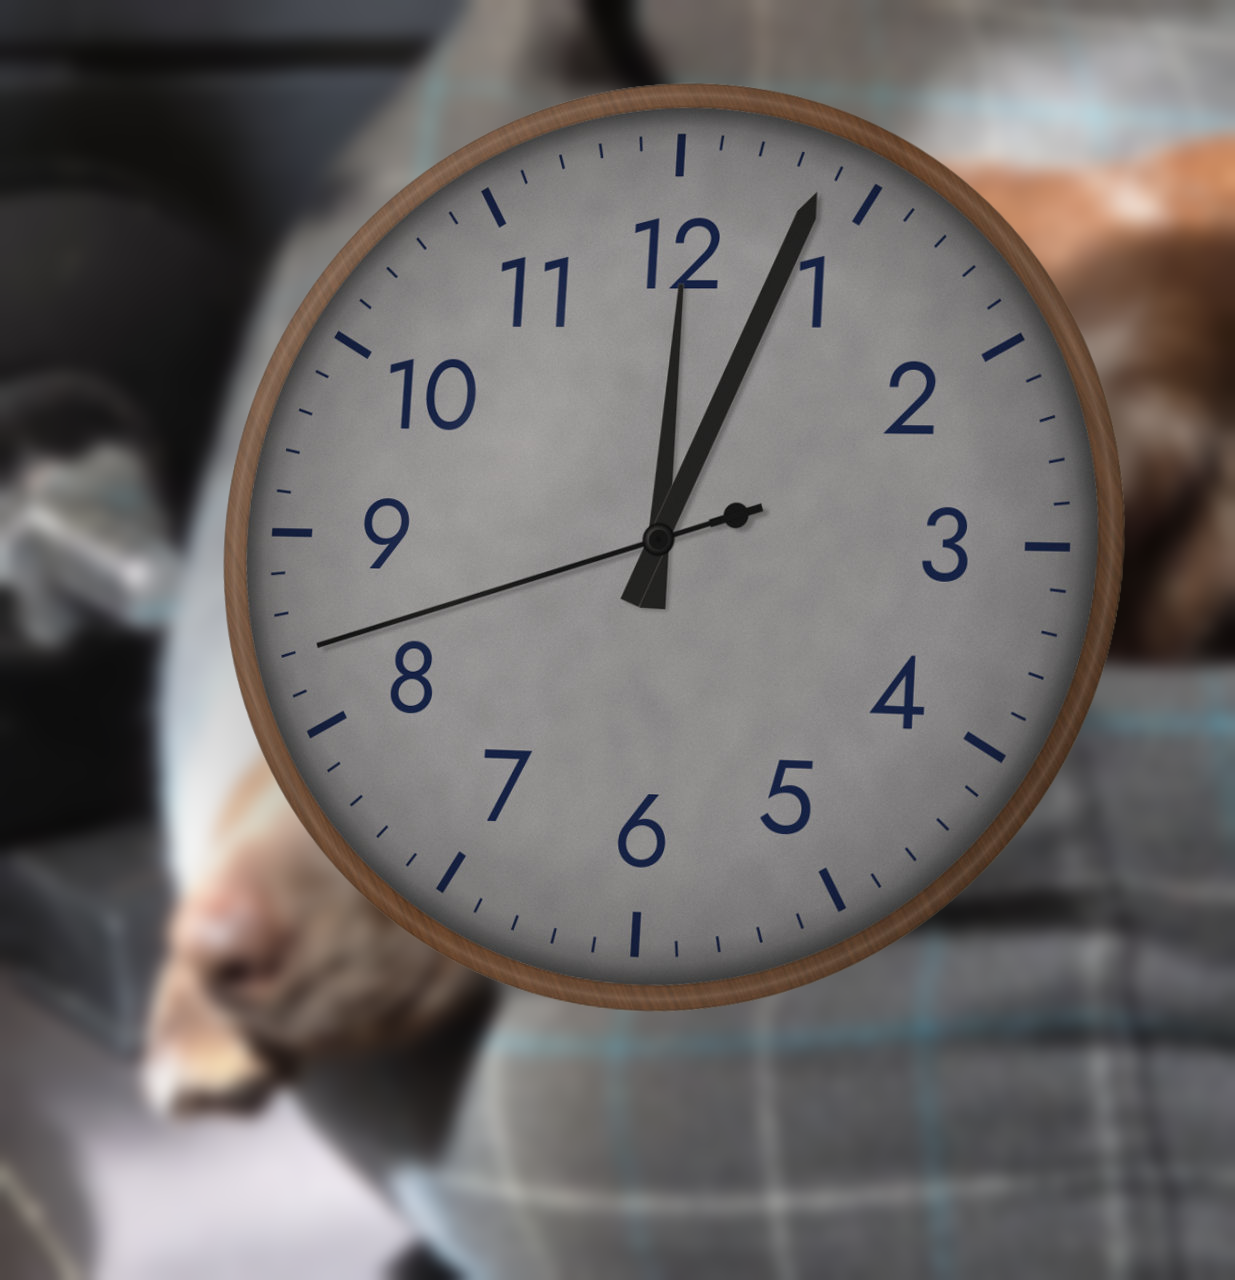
{"hour": 12, "minute": 3, "second": 42}
